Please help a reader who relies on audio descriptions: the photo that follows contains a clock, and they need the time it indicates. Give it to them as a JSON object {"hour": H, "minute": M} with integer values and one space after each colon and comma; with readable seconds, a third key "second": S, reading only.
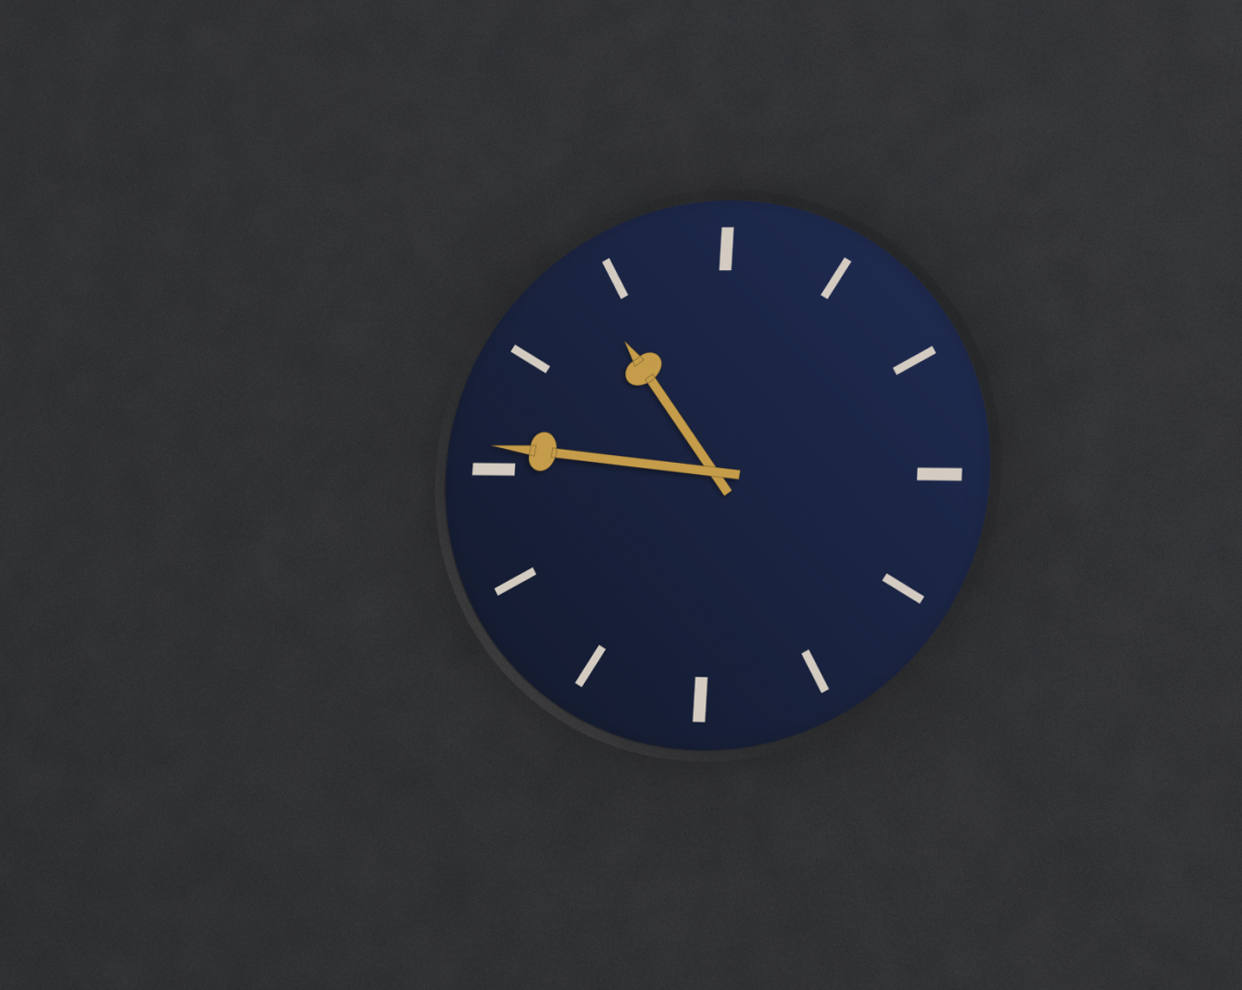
{"hour": 10, "minute": 46}
